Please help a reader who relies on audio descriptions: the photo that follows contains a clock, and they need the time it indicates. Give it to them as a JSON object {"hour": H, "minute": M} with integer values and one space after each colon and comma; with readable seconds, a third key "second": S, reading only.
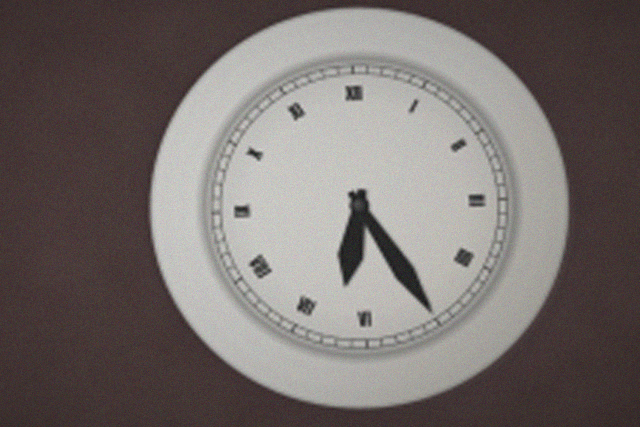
{"hour": 6, "minute": 25}
